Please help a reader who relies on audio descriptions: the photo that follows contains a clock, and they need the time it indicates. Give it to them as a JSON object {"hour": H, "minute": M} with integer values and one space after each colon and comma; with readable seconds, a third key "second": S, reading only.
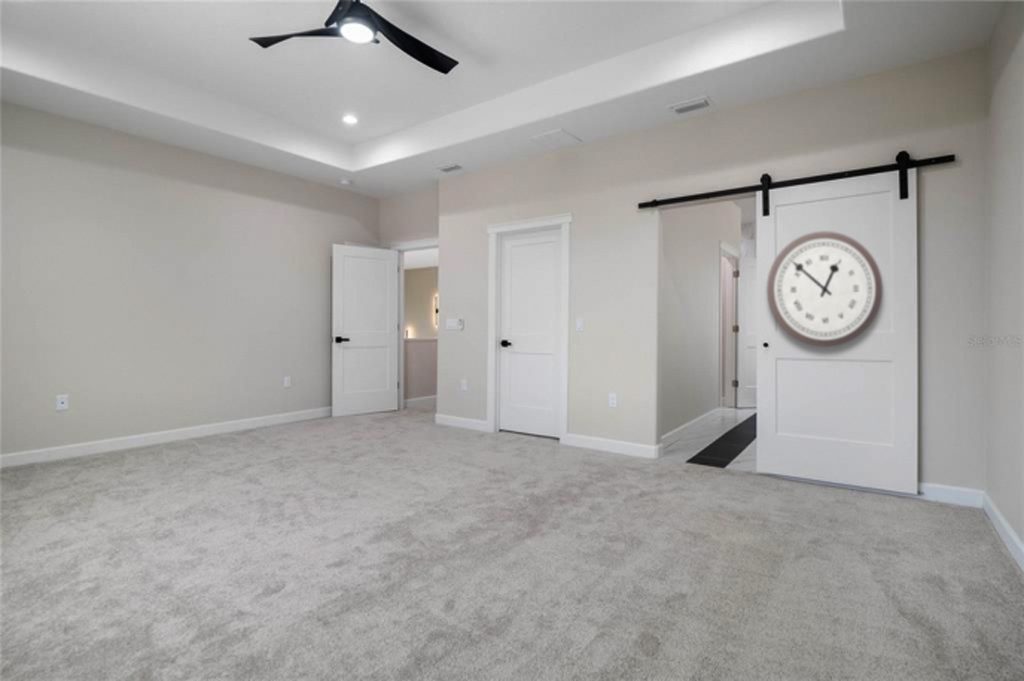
{"hour": 12, "minute": 52}
